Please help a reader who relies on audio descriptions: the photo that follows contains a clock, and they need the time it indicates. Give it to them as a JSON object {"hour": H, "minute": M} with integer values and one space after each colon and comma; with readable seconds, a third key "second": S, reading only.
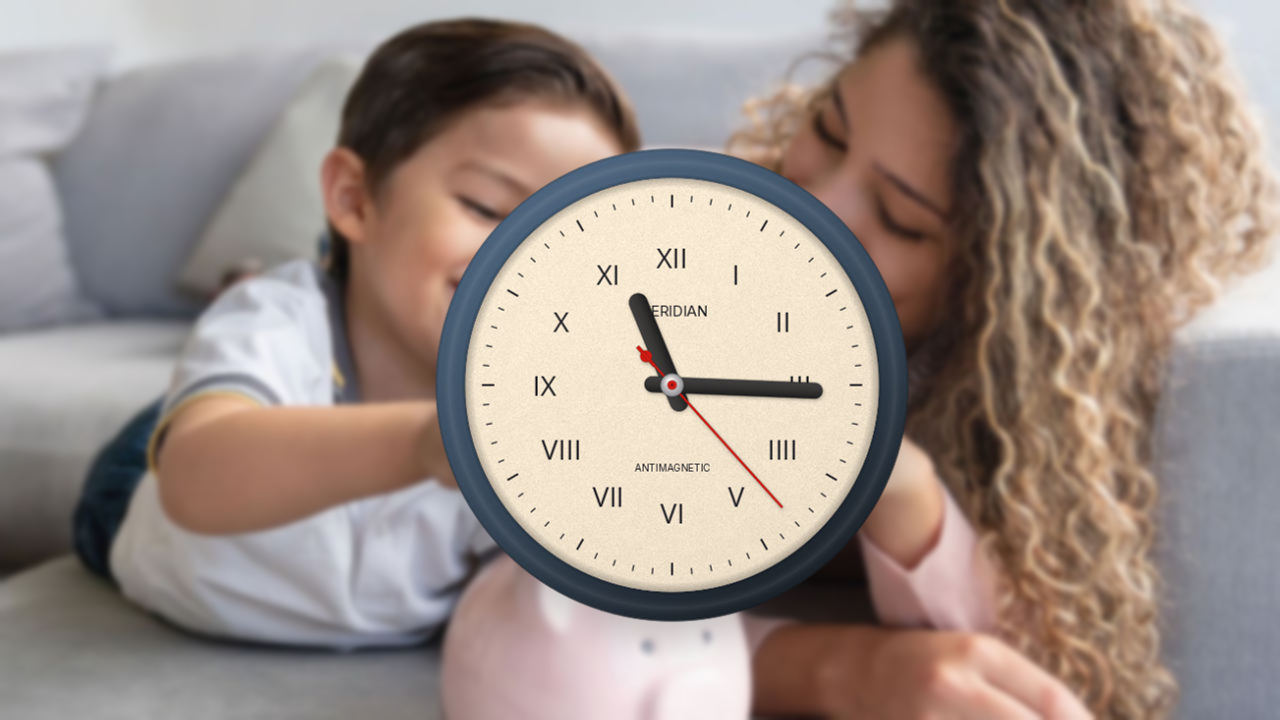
{"hour": 11, "minute": 15, "second": 23}
